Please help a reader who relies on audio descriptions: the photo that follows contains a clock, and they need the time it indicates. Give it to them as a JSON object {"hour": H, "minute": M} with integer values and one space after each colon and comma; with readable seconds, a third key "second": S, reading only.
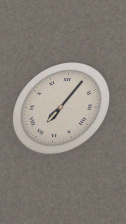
{"hour": 7, "minute": 5}
